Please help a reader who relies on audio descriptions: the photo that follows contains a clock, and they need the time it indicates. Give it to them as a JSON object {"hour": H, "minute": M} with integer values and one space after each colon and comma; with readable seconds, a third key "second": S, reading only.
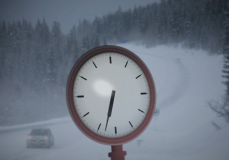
{"hour": 6, "minute": 33}
